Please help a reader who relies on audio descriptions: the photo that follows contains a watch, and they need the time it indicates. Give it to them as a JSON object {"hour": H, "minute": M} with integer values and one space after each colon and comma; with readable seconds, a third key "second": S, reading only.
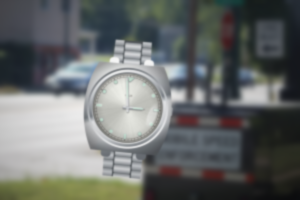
{"hour": 2, "minute": 59}
